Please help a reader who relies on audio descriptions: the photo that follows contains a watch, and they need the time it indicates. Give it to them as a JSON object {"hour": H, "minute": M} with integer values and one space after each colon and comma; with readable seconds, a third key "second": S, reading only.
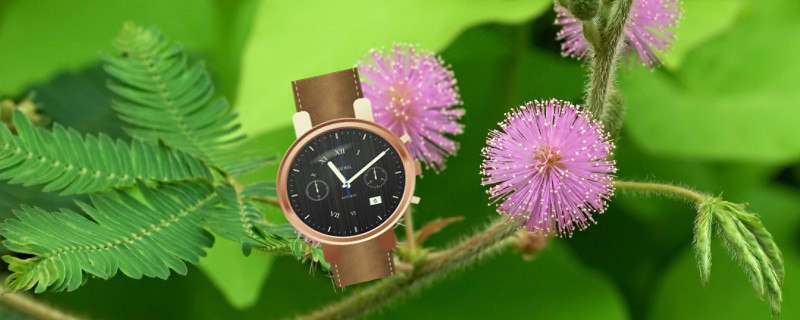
{"hour": 11, "minute": 10}
